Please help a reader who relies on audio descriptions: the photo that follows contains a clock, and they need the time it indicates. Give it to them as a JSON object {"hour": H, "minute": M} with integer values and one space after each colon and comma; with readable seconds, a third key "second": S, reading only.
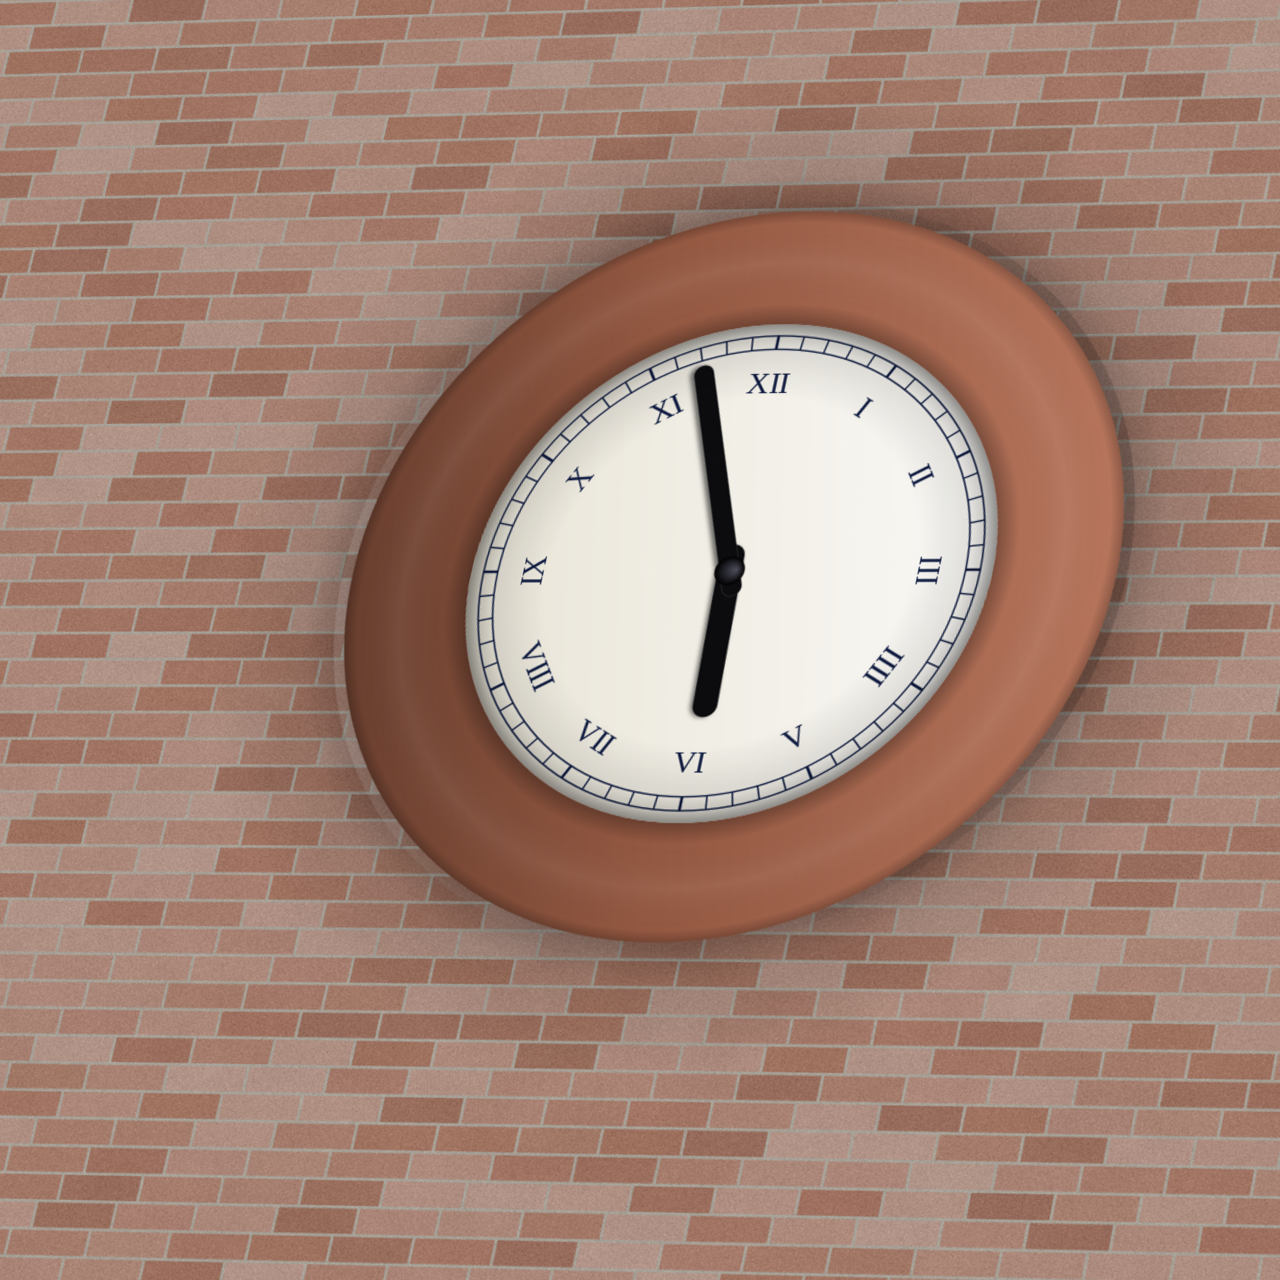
{"hour": 5, "minute": 57}
